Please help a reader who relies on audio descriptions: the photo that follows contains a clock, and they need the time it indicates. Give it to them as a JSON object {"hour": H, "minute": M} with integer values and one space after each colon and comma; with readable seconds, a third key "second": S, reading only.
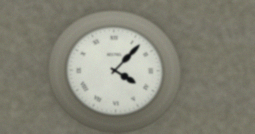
{"hour": 4, "minute": 7}
